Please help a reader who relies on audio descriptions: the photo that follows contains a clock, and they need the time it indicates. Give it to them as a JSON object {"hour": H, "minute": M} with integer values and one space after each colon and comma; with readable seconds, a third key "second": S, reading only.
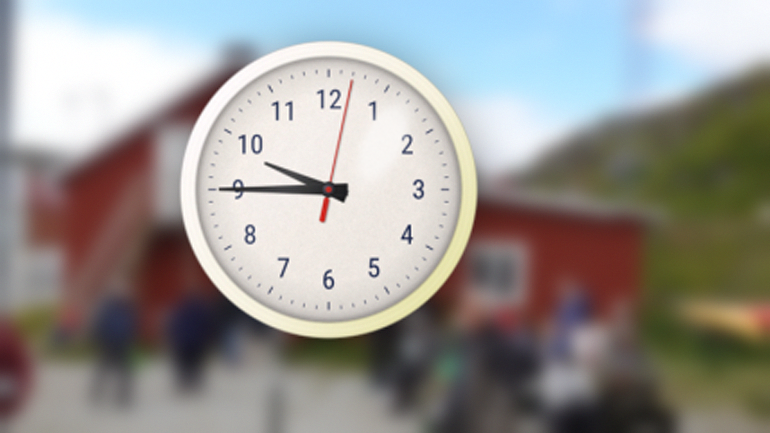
{"hour": 9, "minute": 45, "second": 2}
